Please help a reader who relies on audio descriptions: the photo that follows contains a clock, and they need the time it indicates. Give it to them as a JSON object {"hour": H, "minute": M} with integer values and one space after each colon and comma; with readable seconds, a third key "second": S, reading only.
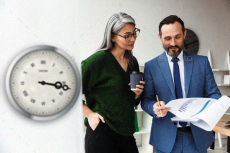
{"hour": 3, "minute": 17}
